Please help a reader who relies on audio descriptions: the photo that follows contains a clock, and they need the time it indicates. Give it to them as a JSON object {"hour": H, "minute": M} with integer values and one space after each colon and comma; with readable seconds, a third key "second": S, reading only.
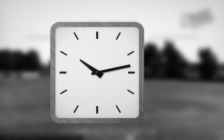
{"hour": 10, "minute": 13}
